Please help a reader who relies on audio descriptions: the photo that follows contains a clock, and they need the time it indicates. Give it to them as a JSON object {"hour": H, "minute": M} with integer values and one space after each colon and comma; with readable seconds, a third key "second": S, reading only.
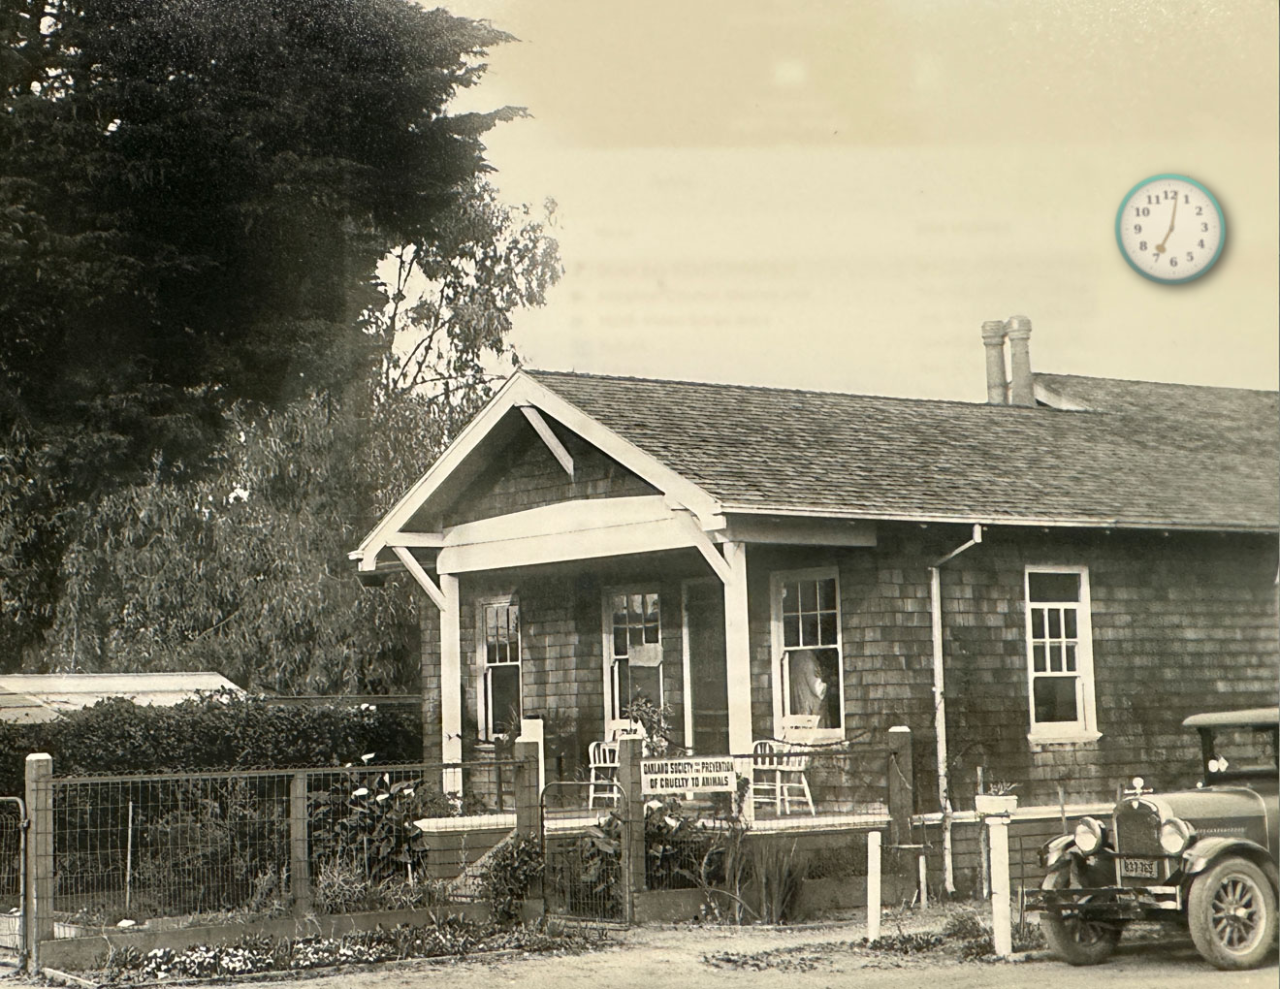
{"hour": 7, "minute": 2}
